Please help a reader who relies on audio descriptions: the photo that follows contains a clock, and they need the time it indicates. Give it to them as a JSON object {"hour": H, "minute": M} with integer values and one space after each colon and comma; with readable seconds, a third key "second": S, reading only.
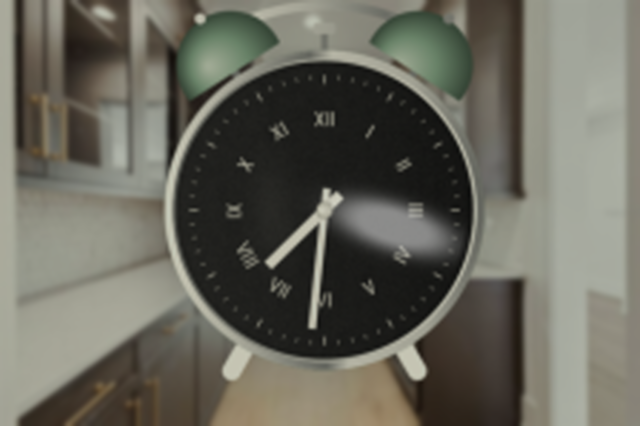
{"hour": 7, "minute": 31}
